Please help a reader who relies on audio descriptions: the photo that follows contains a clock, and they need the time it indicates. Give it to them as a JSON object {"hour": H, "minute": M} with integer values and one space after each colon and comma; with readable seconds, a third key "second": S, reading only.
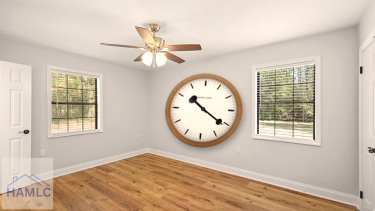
{"hour": 10, "minute": 21}
